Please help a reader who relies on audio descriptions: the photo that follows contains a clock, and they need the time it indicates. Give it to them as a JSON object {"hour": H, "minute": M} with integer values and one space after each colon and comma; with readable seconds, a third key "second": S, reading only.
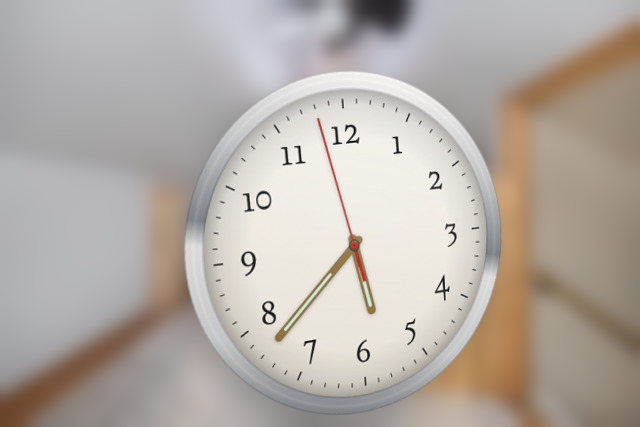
{"hour": 5, "minute": 37, "second": 58}
